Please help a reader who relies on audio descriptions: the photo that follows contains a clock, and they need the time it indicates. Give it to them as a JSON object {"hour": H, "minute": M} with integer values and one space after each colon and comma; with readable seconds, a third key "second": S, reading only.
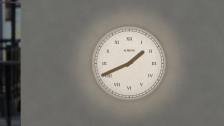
{"hour": 1, "minute": 41}
